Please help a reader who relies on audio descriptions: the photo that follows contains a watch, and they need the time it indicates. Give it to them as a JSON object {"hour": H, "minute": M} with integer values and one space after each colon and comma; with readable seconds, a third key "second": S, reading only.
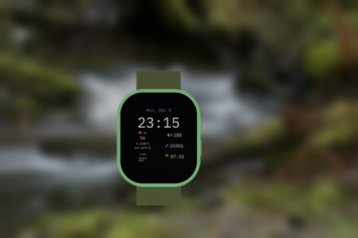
{"hour": 23, "minute": 15}
